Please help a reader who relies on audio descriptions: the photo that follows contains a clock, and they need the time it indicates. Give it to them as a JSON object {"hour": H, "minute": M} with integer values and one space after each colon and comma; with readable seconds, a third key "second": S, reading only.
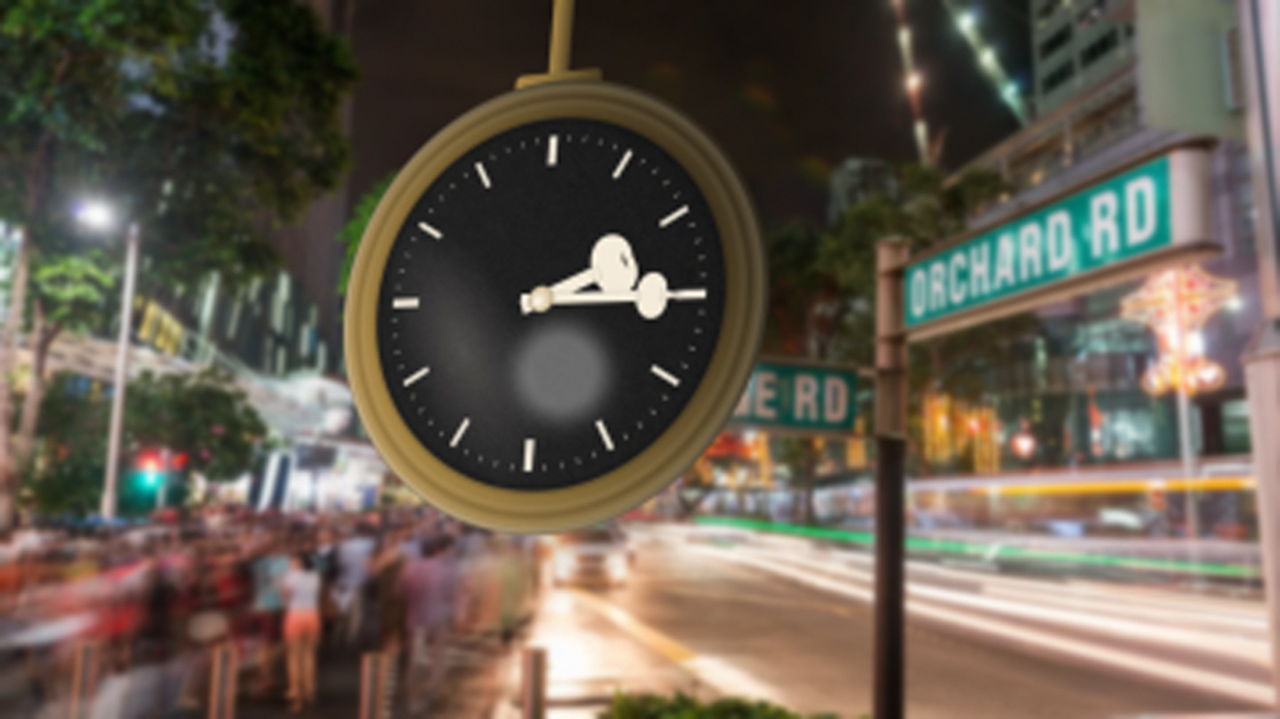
{"hour": 2, "minute": 15}
